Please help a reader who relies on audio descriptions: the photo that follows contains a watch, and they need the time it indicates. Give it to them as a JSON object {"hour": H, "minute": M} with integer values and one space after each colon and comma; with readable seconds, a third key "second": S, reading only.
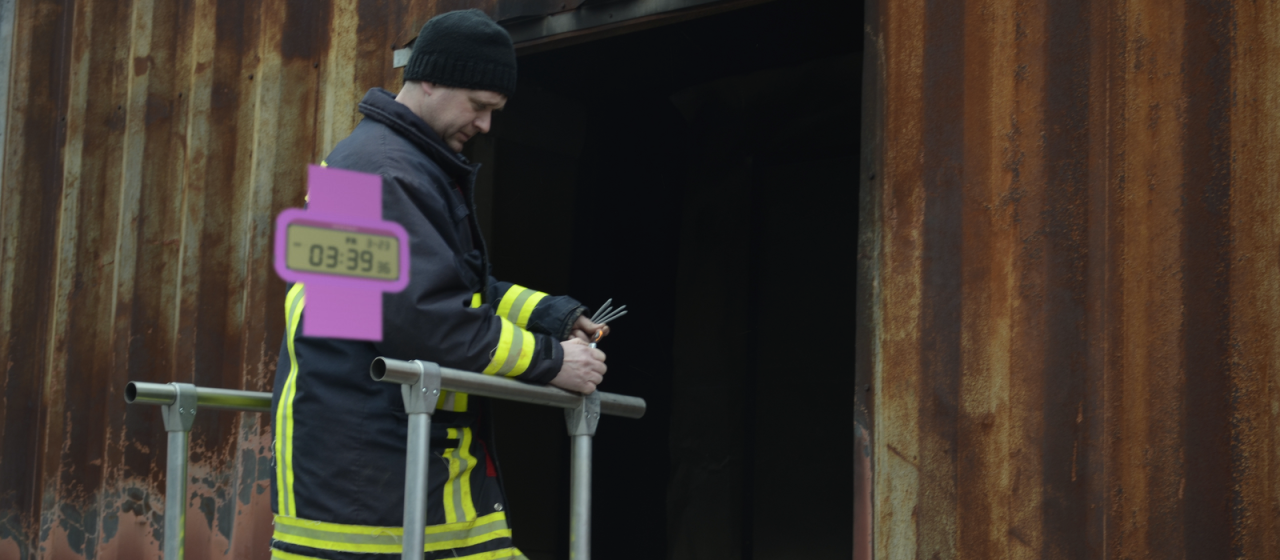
{"hour": 3, "minute": 39}
